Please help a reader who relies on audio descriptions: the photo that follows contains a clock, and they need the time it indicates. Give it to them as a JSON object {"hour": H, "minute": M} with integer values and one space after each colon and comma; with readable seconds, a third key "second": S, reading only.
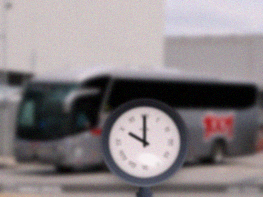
{"hour": 10, "minute": 0}
